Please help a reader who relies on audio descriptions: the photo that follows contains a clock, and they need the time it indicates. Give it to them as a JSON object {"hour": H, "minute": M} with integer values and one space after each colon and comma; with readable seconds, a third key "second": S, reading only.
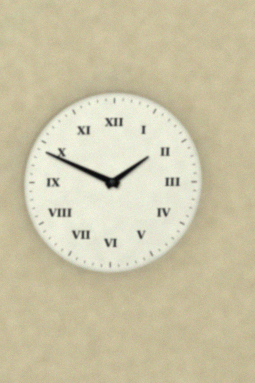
{"hour": 1, "minute": 49}
